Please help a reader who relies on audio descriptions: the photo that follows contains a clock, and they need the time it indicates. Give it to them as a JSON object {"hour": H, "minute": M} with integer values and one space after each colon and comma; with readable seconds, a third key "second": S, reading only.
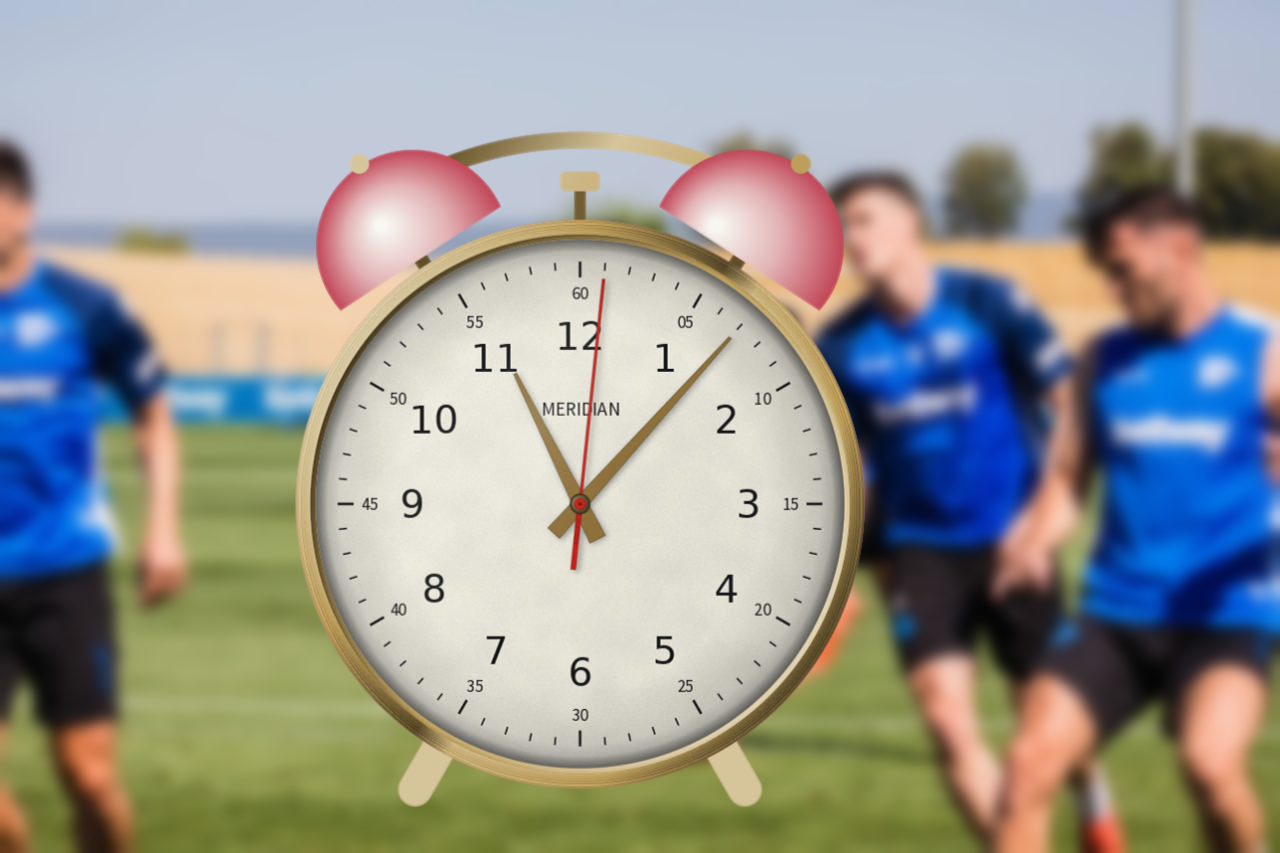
{"hour": 11, "minute": 7, "second": 1}
